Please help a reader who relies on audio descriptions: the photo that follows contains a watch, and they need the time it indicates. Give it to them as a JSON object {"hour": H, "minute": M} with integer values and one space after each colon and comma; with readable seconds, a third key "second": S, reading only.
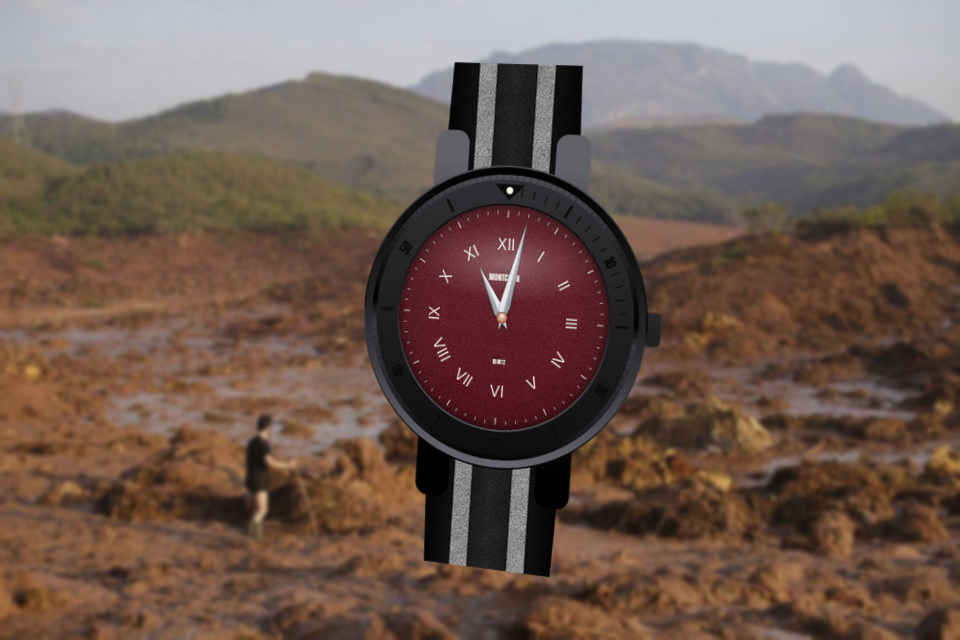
{"hour": 11, "minute": 2}
